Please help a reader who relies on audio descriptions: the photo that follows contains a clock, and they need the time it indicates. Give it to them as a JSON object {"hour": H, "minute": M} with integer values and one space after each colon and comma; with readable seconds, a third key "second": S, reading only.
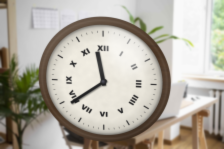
{"hour": 11, "minute": 39}
